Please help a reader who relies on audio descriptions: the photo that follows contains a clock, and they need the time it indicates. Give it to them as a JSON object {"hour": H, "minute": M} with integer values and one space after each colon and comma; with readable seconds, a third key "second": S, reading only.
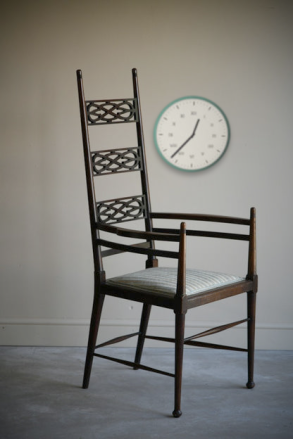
{"hour": 12, "minute": 37}
